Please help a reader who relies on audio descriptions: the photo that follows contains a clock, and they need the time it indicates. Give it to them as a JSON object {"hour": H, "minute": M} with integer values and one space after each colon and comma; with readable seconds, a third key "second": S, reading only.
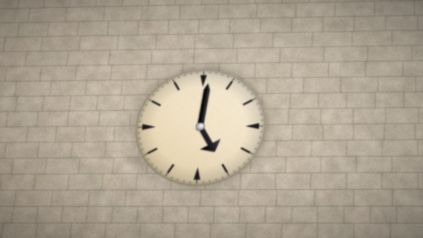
{"hour": 5, "minute": 1}
